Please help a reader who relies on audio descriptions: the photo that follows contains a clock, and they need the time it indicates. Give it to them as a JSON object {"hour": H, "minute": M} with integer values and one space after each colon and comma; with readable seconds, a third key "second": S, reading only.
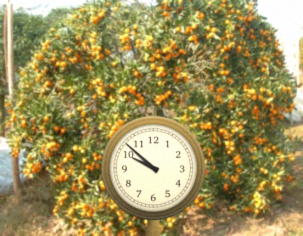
{"hour": 9, "minute": 52}
